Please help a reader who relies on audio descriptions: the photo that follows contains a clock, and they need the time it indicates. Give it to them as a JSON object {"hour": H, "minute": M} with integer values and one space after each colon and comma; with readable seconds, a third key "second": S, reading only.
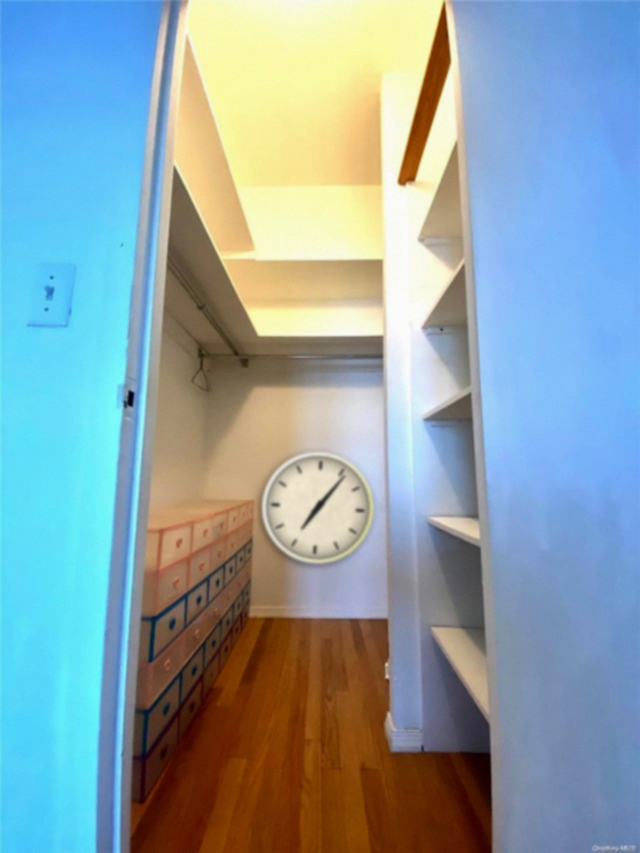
{"hour": 7, "minute": 6}
